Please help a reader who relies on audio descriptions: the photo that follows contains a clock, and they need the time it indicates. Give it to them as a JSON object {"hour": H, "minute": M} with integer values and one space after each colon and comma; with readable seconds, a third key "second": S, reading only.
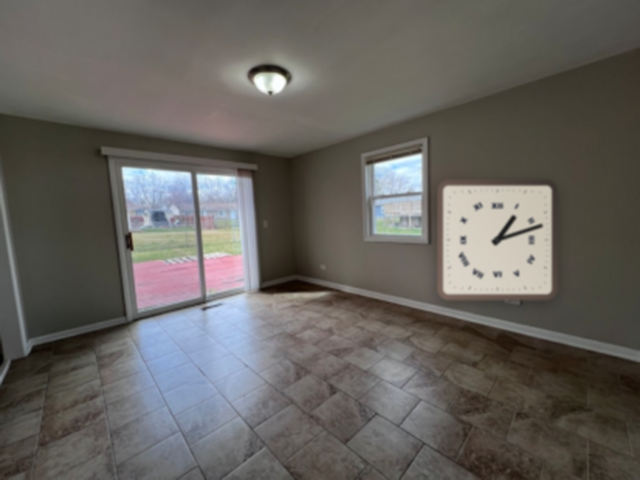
{"hour": 1, "minute": 12}
